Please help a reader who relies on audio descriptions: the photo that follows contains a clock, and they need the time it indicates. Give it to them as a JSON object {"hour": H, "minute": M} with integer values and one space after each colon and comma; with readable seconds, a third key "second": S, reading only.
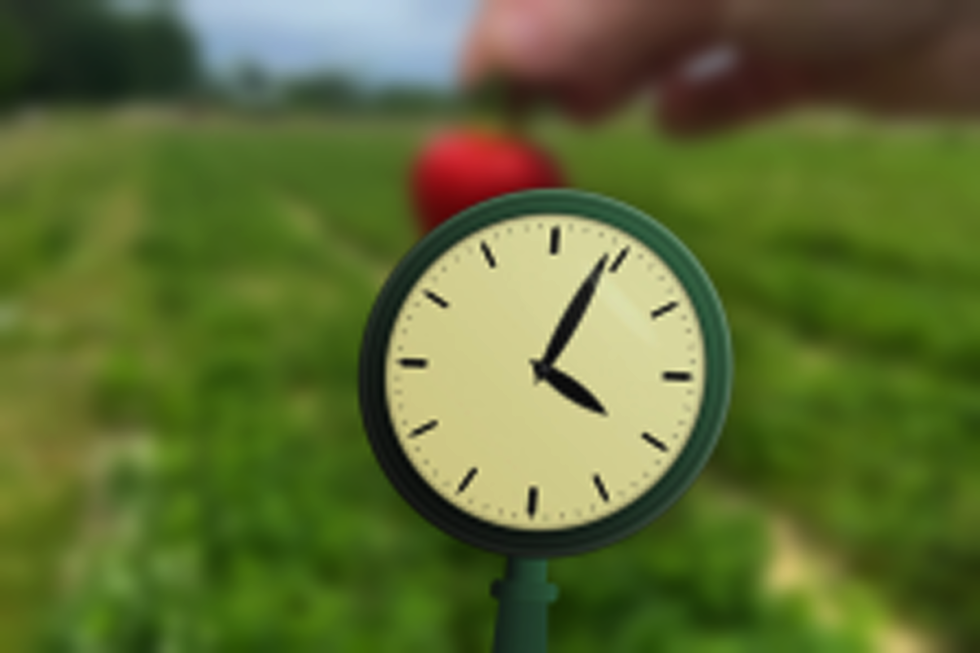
{"hour": 4, "minute": 4}
